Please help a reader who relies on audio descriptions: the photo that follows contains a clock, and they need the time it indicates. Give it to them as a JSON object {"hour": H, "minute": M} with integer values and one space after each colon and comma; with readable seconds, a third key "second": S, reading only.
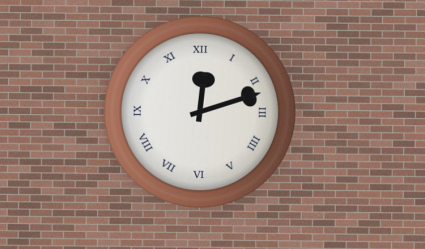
{"hour": 12, "minute": 12}
